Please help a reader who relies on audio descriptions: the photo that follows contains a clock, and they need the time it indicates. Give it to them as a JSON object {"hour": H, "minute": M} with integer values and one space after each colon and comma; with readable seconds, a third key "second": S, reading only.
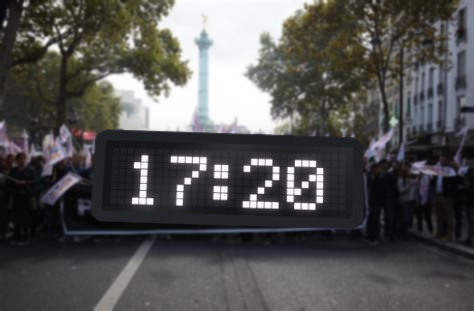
{"hour": 17, "minute": 20}
